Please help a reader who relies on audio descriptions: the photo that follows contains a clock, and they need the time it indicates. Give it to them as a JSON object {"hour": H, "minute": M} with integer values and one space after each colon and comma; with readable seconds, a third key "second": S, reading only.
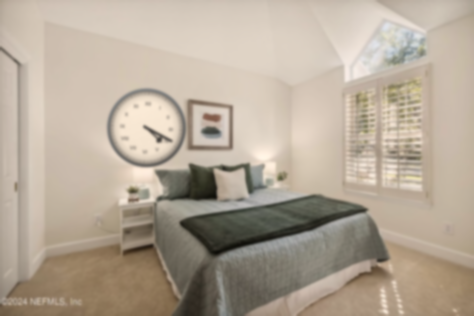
{"hour": 4, "minute": 19}
